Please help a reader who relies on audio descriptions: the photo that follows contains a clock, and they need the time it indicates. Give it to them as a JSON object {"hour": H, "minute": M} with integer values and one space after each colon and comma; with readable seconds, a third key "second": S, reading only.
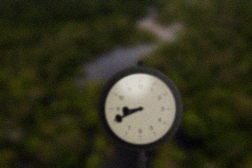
{"hour": 8, "minute": 41}
